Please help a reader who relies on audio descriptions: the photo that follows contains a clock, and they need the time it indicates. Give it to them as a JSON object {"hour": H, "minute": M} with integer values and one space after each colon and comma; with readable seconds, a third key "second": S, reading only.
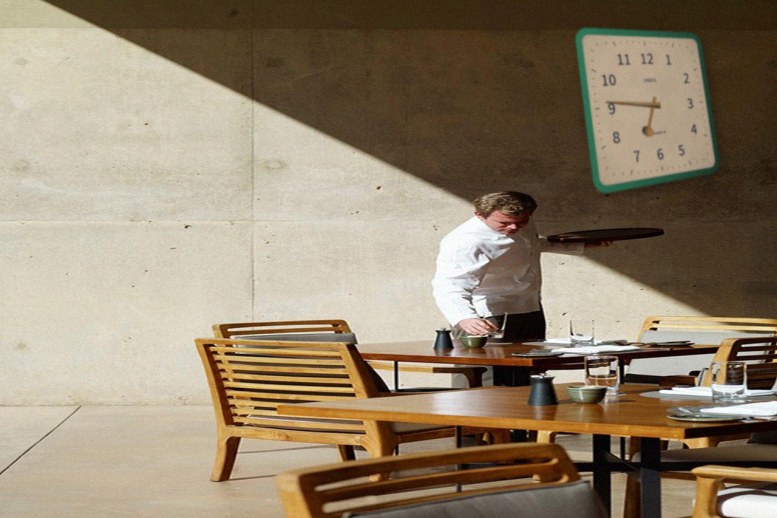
{"hour": 6, "minute": 46}
